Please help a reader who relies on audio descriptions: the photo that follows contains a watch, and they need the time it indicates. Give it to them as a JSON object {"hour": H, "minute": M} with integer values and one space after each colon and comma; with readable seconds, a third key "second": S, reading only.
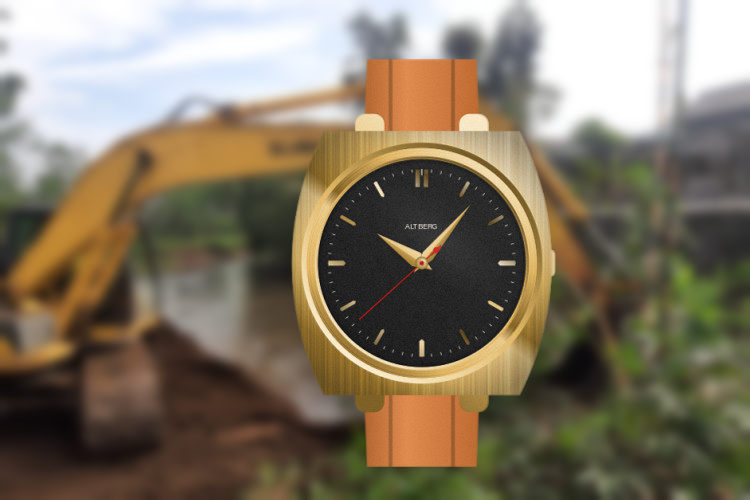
{"hour": 10, "minute": 6, "second": 38}
